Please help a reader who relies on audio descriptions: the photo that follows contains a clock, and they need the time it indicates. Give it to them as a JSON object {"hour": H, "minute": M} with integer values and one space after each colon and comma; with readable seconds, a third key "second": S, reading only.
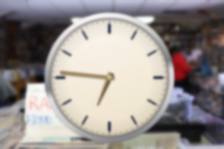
{"hour": 6, "minute": 46}
